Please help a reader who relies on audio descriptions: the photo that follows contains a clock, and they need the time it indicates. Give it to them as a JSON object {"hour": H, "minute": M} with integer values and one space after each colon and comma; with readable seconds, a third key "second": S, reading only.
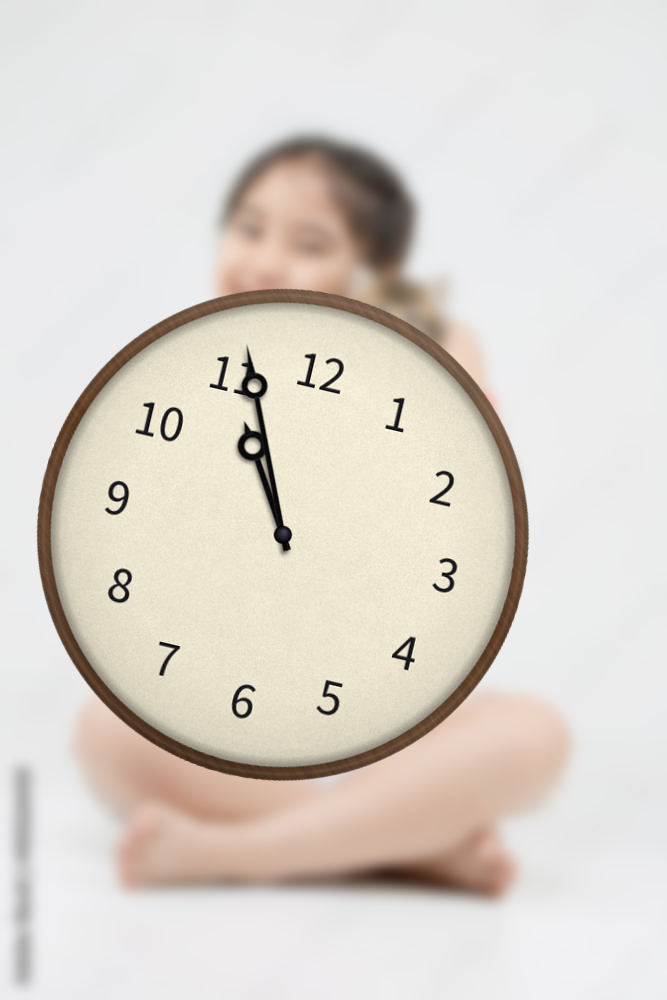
{"hour": 10, "minute": 56}
